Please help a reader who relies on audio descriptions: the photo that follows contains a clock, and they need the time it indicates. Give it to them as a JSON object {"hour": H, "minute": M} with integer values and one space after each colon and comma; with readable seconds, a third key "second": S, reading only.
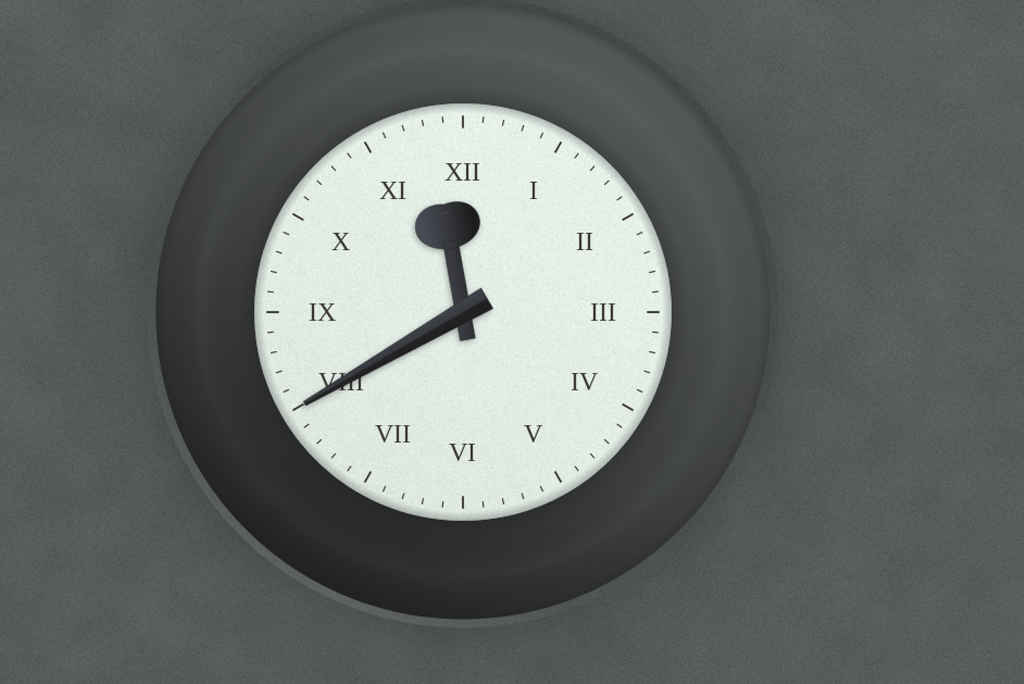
{"hour": 11, "minute": 40}
